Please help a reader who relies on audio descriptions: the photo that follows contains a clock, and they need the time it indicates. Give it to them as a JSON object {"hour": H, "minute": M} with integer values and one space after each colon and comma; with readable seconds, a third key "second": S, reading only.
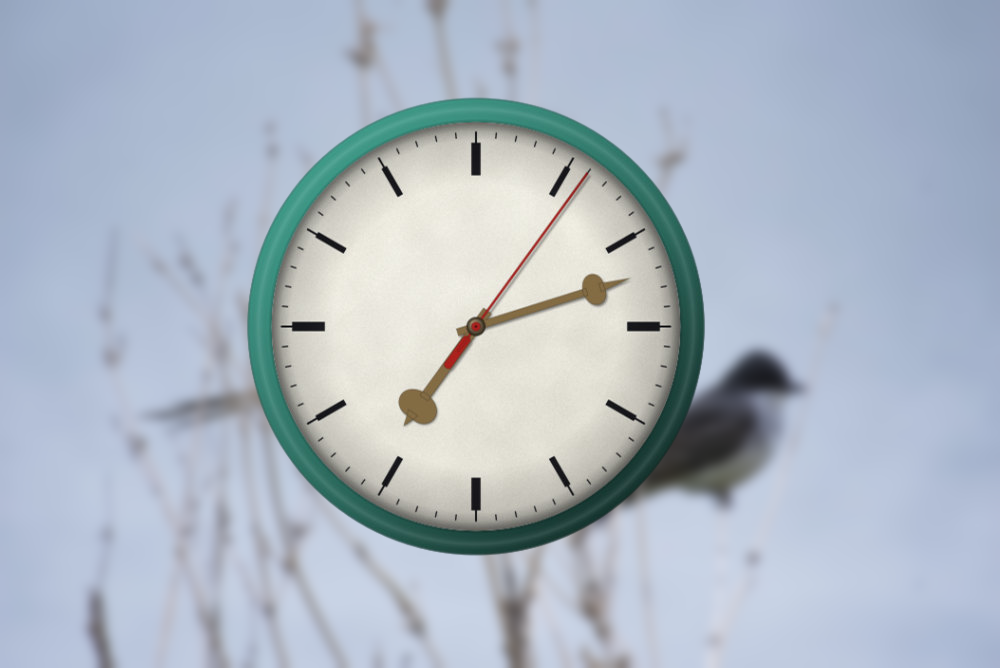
{"hour": 7, "minute": 12, "second": 6}
